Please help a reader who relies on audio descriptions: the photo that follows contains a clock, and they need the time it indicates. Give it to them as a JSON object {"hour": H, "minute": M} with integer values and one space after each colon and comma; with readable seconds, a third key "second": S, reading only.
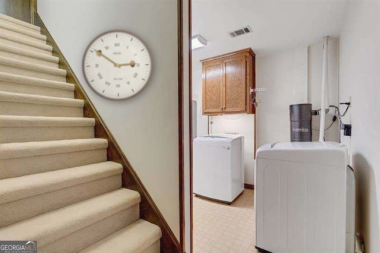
{"hour": 2, "minute": 51}
